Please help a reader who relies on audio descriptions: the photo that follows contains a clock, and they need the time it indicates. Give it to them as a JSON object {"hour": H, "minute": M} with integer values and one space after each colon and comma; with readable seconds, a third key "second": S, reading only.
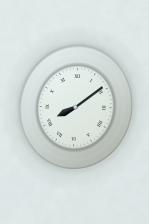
{"hour": 8, "minute": 9}
